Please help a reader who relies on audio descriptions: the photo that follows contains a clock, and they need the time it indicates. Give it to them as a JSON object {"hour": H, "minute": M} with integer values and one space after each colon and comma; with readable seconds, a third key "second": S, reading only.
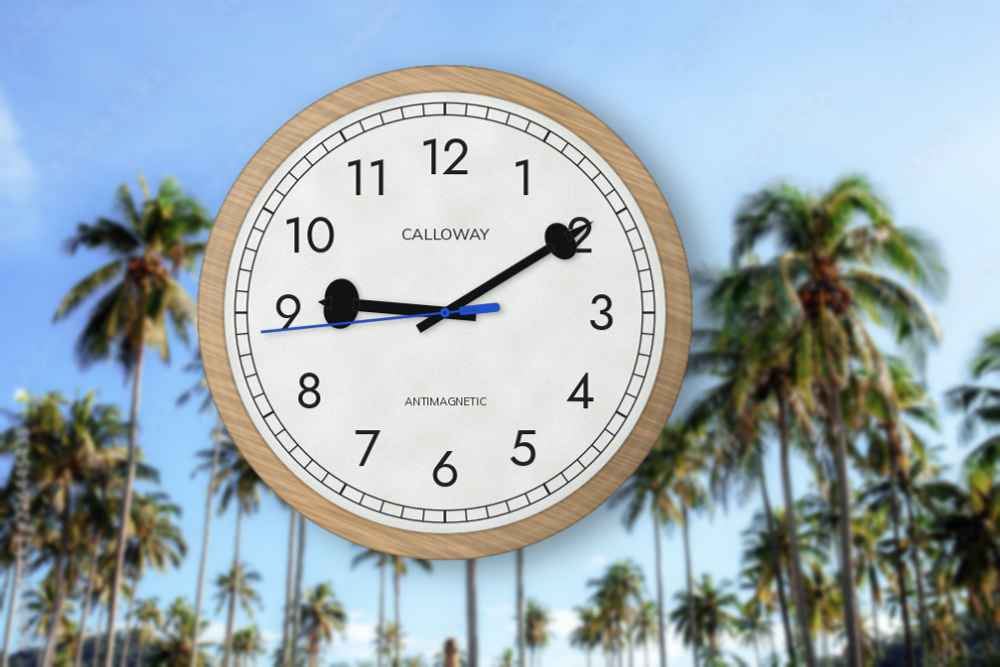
{"hour": 9, "minute": 9, "second": 44}
